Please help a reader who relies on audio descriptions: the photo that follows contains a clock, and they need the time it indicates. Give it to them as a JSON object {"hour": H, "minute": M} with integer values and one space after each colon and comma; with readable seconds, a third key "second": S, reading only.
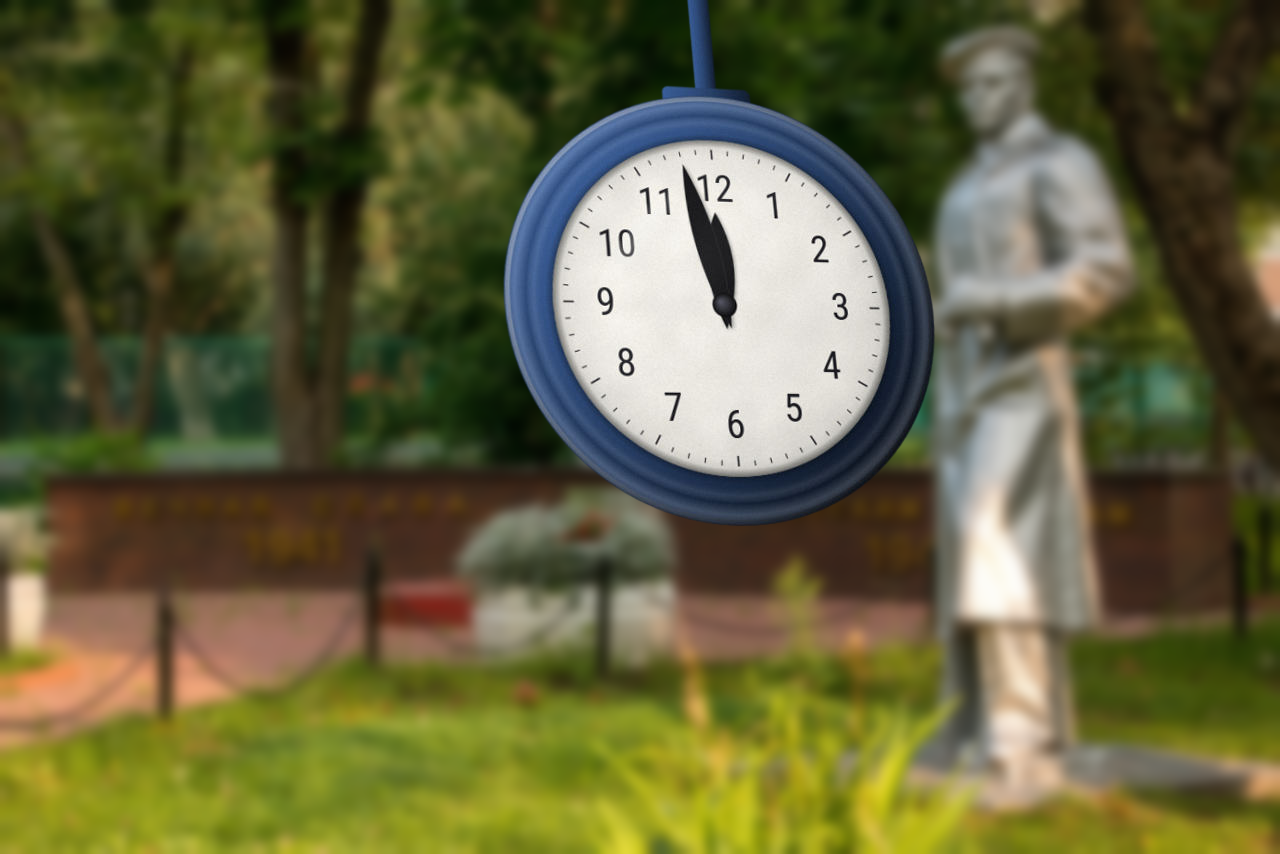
{"hour": 11, "minute": 58}
